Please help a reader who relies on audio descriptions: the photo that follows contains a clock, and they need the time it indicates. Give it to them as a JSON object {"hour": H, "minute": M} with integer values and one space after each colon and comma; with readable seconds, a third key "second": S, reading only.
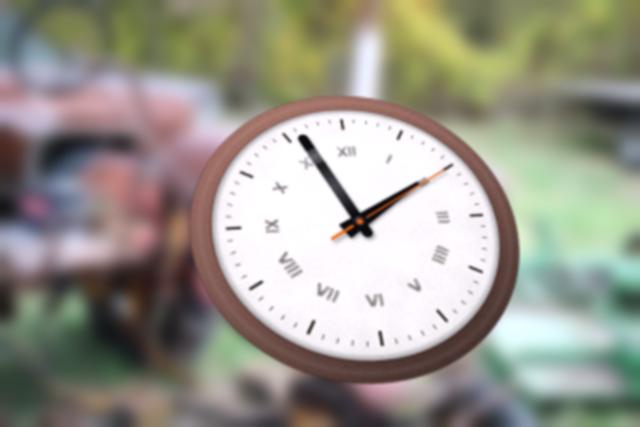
{"hour": 1, "minute": 56, "second": 10}
